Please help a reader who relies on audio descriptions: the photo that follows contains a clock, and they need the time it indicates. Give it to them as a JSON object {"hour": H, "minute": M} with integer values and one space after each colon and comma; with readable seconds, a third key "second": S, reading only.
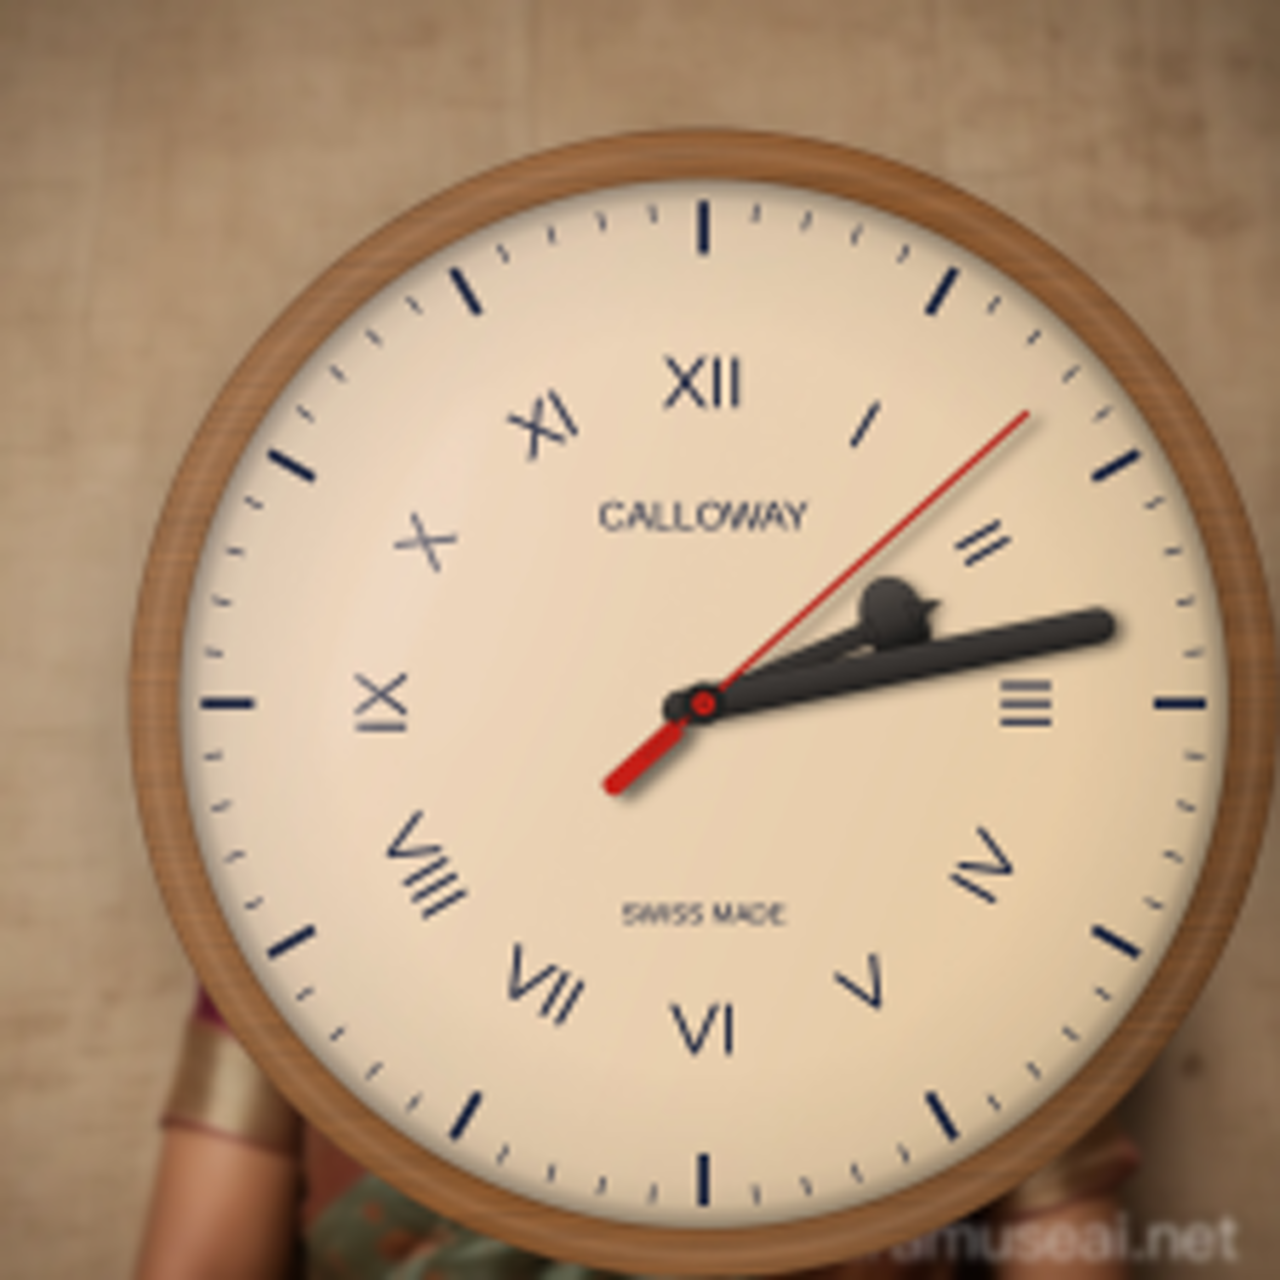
{"hour": 2, "minute": 13, "second": 8}
